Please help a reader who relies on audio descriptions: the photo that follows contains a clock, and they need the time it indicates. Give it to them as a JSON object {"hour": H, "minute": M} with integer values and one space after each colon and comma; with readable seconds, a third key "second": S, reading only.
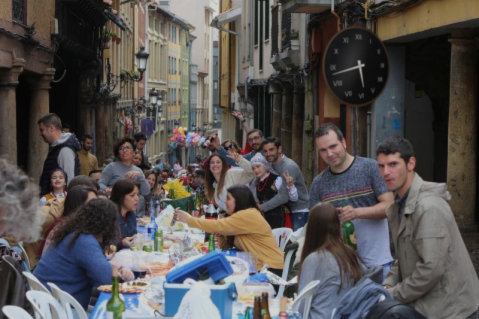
{"hour": 5, "minute": 43}
